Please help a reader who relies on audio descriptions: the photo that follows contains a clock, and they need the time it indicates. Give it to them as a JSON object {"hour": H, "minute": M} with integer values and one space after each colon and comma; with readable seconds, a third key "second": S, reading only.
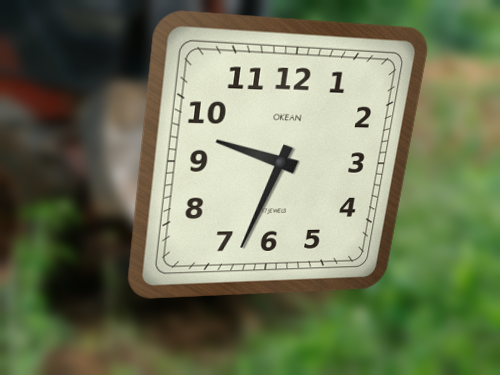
{"hour": 9, "minute": 33}
